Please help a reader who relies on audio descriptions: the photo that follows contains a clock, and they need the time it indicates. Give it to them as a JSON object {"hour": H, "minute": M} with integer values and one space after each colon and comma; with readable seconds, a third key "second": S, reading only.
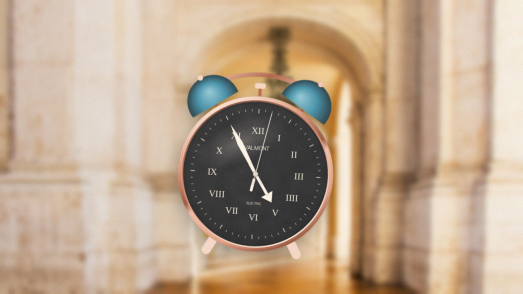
{"hour": 4, "minute": 55, "second": 2}
